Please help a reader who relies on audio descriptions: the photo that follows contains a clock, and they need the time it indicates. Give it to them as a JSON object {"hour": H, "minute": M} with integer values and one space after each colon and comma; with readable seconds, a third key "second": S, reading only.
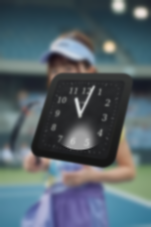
{"hour": 11, "minute": 2}
